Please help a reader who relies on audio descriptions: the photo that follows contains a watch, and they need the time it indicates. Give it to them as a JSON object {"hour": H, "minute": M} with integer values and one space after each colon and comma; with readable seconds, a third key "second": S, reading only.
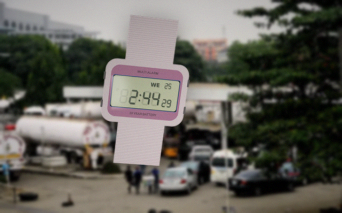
{"hour": 2, "minute": 44, "second": 29}
